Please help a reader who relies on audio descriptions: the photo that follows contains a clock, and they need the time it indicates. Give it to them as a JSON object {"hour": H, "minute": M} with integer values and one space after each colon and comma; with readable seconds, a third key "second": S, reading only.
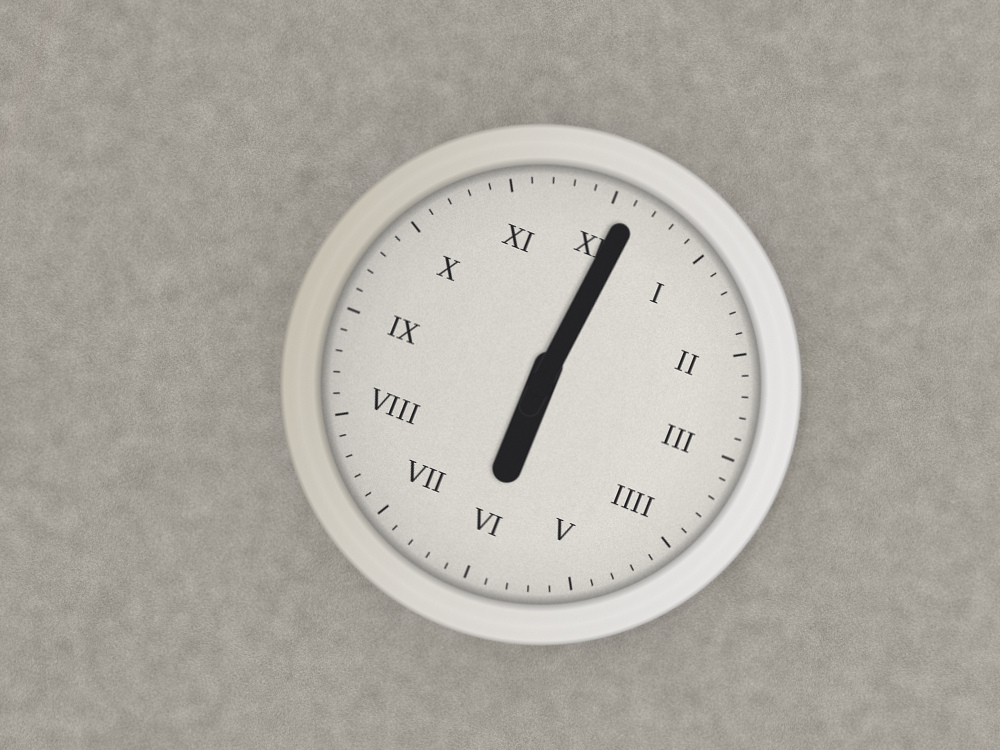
{"hour": 6, "minute": 1}
